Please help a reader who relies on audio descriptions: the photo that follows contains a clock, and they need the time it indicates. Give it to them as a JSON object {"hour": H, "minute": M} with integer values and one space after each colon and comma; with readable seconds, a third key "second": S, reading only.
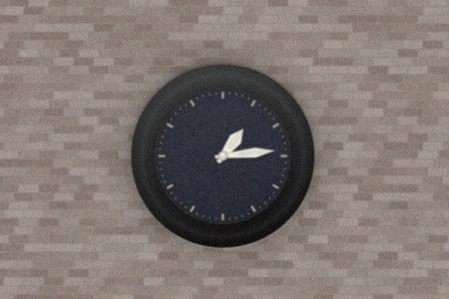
{"hour": 1, "minute": 14}
